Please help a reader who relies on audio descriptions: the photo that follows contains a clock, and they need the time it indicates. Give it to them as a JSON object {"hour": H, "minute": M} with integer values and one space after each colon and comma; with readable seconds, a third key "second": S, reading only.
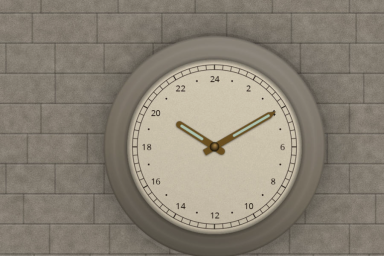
{"hour": 20, "minute": 10}
